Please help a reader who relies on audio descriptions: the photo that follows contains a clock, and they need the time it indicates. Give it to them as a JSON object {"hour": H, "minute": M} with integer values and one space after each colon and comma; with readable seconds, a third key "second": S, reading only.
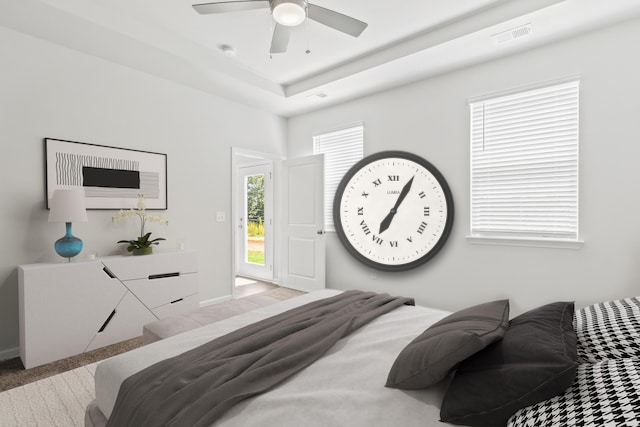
{"hour": 7, "minute": 5}
